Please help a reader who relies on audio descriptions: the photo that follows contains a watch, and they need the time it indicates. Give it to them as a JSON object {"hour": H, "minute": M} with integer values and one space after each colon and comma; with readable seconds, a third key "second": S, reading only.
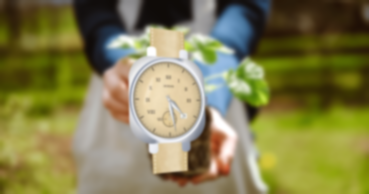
{"hour": 4, "minute": 28}
